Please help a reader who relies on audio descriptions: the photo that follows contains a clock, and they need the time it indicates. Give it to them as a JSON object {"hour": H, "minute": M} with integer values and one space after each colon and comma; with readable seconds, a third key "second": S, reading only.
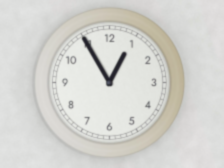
{"hour": 12, "minute": 55}
